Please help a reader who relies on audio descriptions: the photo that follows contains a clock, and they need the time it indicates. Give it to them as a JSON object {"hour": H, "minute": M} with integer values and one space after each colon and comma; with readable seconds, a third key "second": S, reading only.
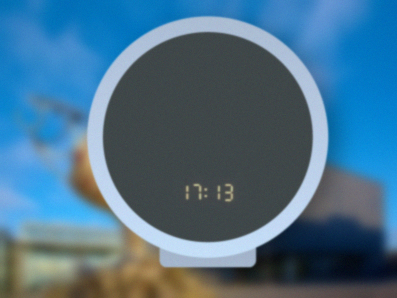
{"hour": 17, "minute": 13}
